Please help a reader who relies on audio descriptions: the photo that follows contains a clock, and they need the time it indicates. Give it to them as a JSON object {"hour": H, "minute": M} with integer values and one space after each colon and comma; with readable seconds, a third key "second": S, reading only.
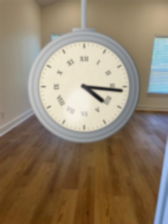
{"hour": 4, "minute": 16}
